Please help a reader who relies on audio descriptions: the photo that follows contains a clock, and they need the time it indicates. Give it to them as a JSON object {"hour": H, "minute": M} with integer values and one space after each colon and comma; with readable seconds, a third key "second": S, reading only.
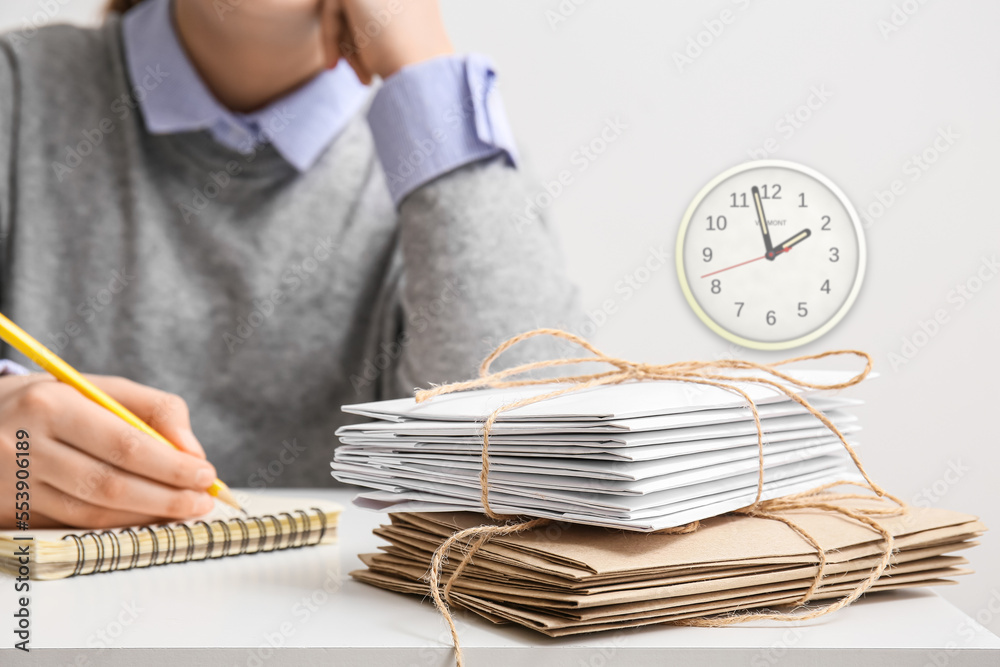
{"hour": 1, "minute": 57, "second": 42}
